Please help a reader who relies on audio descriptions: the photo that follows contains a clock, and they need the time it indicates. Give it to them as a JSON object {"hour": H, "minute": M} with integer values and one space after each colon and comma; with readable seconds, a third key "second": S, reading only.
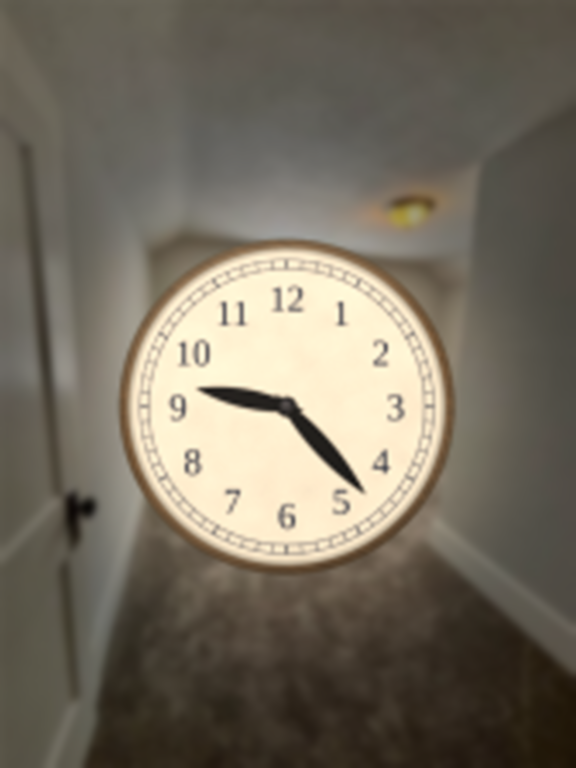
{"hour": 9, "minute": 23}
